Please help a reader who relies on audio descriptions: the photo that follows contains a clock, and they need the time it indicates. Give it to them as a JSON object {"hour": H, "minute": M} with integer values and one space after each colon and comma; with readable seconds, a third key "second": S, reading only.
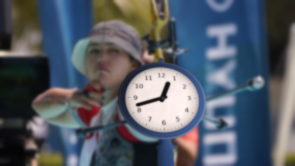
{"hour": 12, "minute": 42}
